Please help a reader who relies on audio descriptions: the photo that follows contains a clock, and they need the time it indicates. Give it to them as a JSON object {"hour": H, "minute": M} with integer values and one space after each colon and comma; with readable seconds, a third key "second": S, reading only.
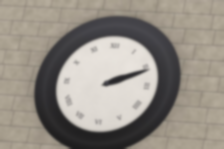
{"hour": 2, "minute": 11}
